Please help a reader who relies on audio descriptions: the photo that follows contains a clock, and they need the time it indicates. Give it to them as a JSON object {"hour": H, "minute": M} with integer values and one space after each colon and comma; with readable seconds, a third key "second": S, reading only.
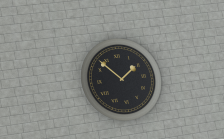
{"hour": 1, "minute": 53}
